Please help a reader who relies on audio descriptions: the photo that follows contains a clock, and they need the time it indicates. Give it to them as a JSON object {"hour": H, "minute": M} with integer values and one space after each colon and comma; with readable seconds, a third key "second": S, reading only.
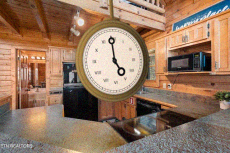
{"hour": 4, "minute": 59}
